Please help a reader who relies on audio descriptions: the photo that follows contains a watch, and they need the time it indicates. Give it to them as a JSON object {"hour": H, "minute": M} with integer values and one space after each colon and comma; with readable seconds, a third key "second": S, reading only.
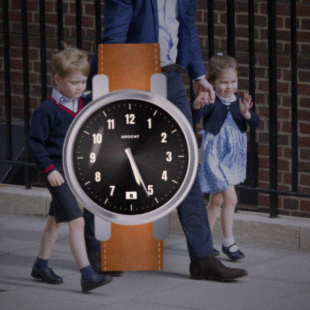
{"hour": 5, "minute": 26}
